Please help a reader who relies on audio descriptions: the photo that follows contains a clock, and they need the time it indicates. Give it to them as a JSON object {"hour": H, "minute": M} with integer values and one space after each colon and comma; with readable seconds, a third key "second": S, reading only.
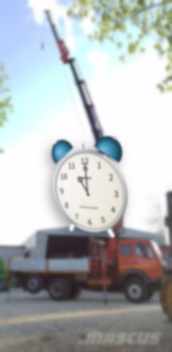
{"hour": 11, "minute": 0}
